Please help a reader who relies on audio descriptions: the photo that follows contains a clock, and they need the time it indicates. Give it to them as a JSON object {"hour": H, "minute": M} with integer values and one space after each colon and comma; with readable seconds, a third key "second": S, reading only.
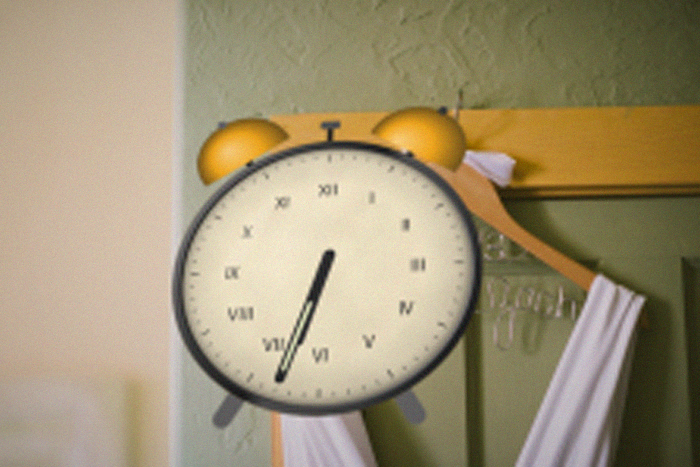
{"hour": 6, "minute": 33}
